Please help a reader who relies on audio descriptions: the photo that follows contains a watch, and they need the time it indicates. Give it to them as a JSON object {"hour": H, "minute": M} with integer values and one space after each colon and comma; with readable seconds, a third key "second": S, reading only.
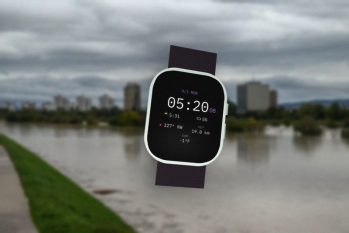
{"hour": 5, "minute": 20}
